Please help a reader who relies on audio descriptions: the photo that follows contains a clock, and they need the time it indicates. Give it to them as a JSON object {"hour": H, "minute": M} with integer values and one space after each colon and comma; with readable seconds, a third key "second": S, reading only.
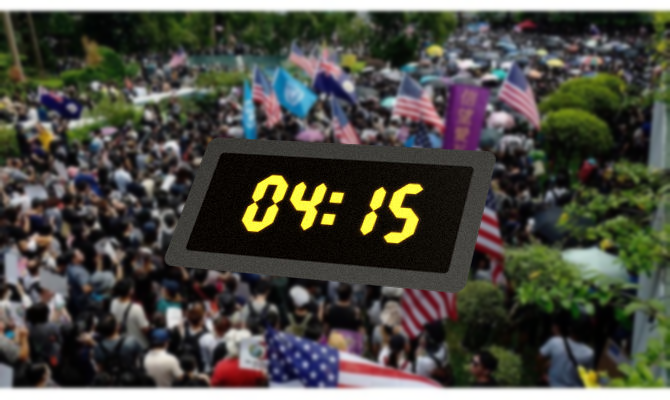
{"hour": 4, "minute": 15}
